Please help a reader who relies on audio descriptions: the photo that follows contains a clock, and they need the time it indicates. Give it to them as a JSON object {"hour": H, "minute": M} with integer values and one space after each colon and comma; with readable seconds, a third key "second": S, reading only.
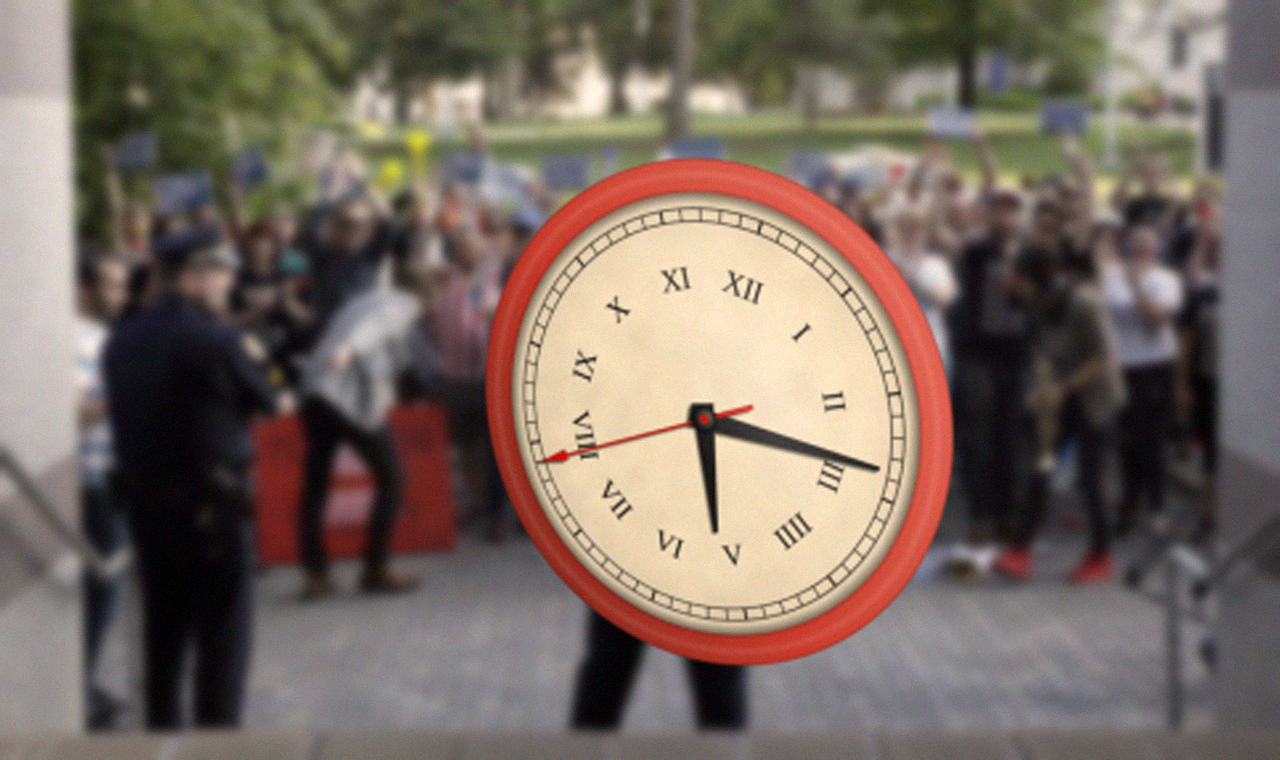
{"hour": 5, "minute": 13, "second": 39}
